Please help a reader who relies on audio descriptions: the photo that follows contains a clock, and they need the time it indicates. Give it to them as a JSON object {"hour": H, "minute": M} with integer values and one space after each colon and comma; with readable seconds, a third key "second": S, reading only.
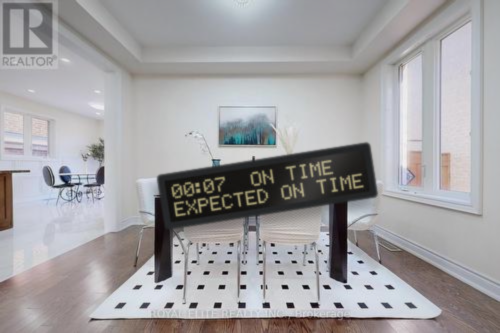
{"hour": 0, "minute": 7}
